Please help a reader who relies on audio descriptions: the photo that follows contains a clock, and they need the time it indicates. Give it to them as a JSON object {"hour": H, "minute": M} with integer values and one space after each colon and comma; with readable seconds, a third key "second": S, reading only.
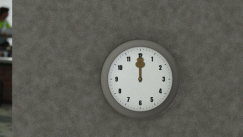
{"hour": 12, "minute": 0}
